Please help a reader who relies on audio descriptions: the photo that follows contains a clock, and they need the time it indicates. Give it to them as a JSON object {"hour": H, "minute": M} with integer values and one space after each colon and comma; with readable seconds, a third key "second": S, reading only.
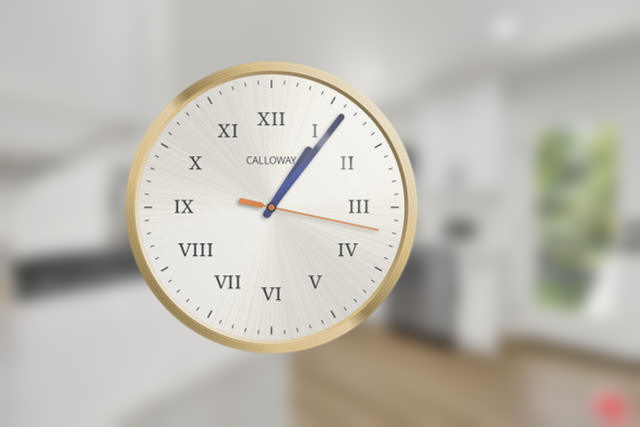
{"hour": 1, "minute": 6, "second": 17}
